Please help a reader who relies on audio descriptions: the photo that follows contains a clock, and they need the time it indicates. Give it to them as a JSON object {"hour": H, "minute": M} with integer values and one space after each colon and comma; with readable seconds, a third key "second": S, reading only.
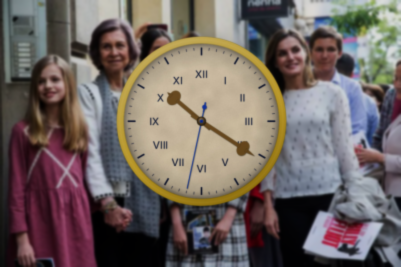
{"hour": 10, "minute": 20, "second": 32}
